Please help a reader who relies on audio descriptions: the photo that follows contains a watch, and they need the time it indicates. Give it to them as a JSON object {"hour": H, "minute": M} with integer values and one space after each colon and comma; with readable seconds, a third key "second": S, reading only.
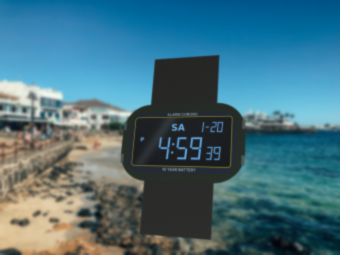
{"hour": 4, "minute": 59, "second": 39}
